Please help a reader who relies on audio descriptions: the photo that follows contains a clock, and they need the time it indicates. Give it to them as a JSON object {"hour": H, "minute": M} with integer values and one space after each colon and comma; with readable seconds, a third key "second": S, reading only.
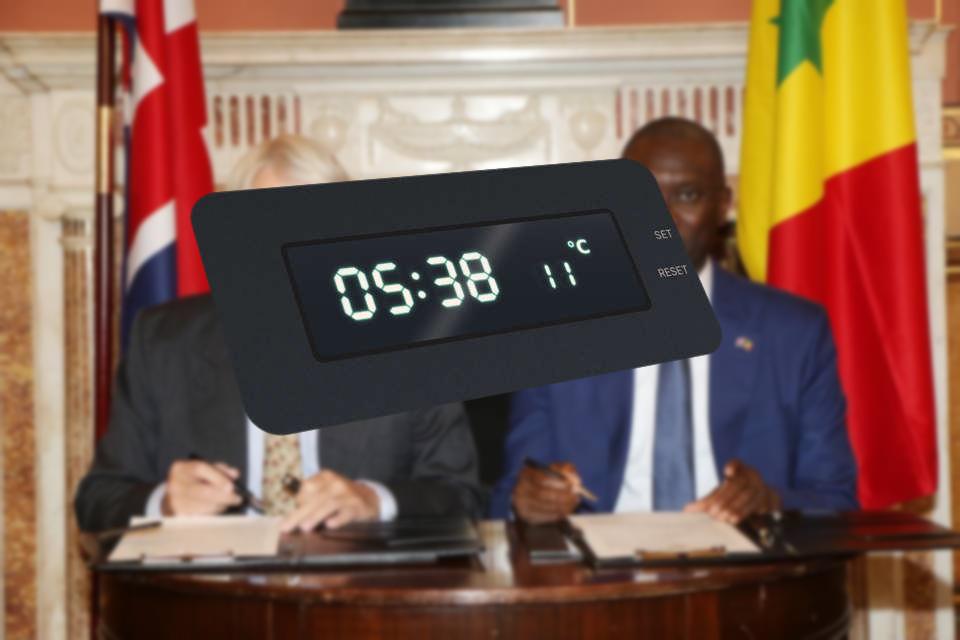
{"hour": 5, "minute": 38}
